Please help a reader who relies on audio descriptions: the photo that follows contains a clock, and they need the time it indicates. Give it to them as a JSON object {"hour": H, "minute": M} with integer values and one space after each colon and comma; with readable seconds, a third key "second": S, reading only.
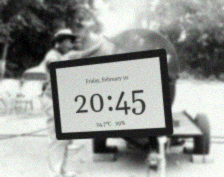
{"hour": 20, "minute": 45}
